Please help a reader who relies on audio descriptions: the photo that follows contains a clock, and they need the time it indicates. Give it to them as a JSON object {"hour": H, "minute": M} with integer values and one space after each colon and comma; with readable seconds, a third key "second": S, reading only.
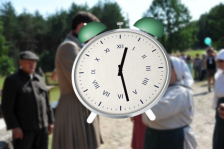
{"hour": 12, "minute": 28}
